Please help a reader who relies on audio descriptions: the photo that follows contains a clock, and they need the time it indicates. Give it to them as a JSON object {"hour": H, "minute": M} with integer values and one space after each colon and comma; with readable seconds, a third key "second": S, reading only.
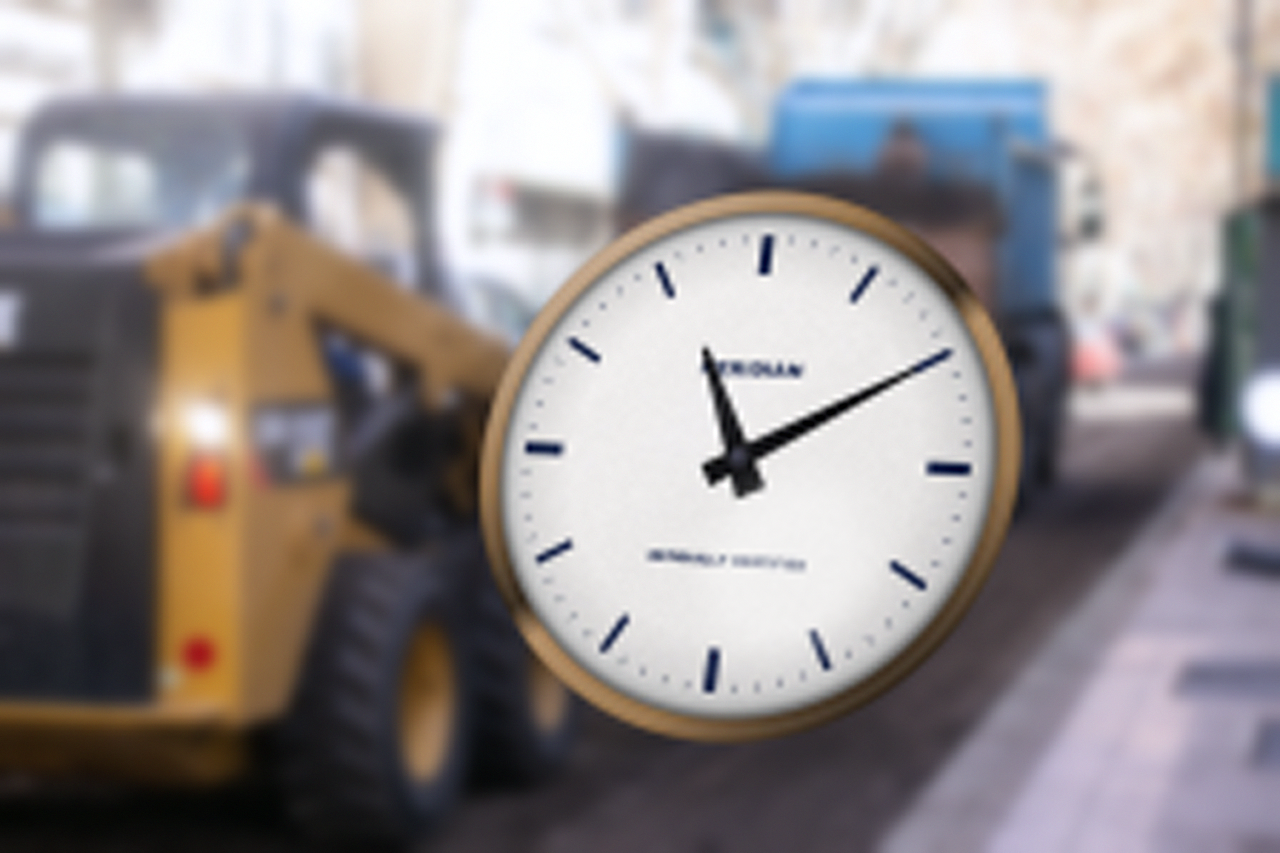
{"hour": 11, "minute": 10}
